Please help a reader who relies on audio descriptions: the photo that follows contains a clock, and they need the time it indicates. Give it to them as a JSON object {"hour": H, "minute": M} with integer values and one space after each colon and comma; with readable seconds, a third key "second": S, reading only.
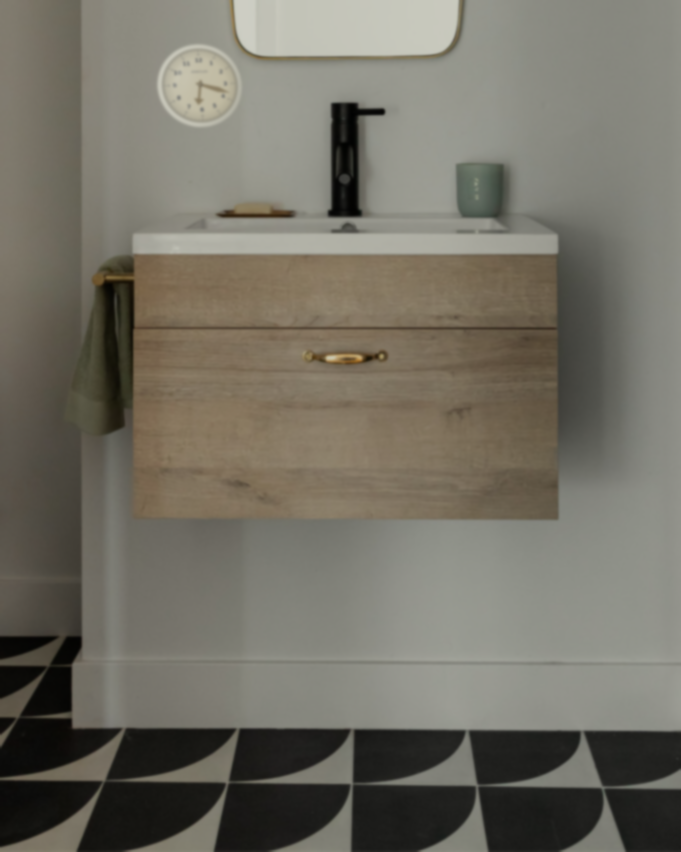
{"hour": 6, "minute": 18}
